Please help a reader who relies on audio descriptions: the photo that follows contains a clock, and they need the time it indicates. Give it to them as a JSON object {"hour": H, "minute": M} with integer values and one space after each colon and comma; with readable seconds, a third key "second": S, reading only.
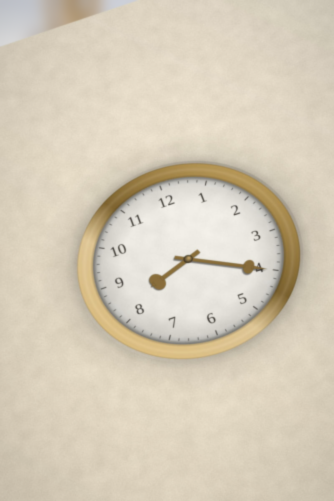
{"hour": 8, "minute": 20}
